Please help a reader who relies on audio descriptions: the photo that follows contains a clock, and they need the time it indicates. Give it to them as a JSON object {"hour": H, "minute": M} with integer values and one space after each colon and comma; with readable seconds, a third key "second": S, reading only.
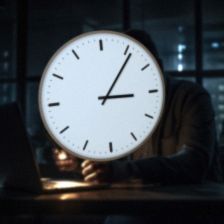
{"hour": 3, "minute": 6}
